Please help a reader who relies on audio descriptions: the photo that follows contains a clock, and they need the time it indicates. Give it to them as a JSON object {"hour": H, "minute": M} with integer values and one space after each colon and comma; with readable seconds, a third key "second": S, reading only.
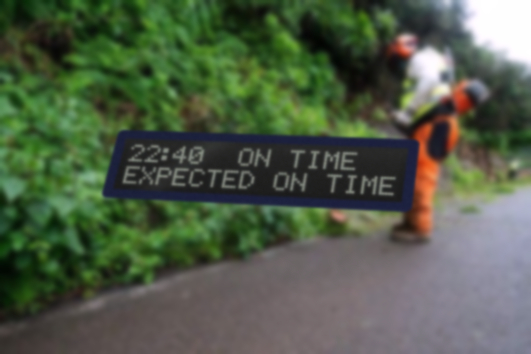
{"hour": 22, "minute": 40}
